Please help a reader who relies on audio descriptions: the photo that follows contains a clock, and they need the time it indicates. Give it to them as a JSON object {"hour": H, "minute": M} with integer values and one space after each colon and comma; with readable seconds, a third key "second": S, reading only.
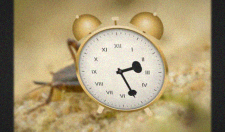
{"hour": 2, "minute": 26}
